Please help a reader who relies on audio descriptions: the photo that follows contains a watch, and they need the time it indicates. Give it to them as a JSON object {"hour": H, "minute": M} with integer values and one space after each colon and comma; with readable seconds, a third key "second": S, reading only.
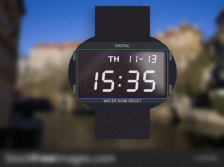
{"hour": 15, "minute": 35}
